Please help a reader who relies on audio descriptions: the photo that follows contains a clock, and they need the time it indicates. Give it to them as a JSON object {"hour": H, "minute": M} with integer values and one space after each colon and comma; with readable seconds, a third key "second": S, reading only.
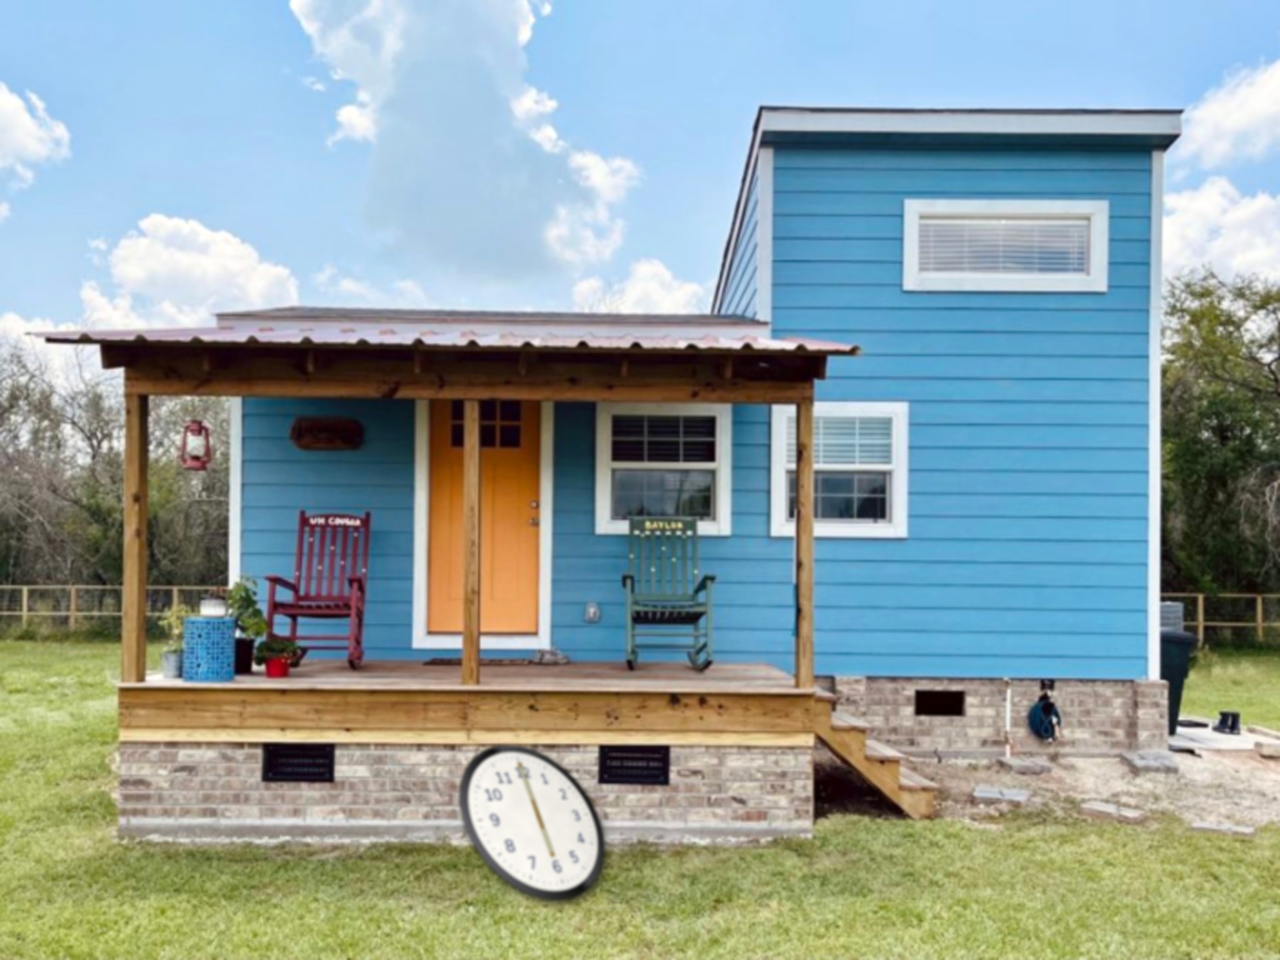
{"hour": 6, "minute": 0}
